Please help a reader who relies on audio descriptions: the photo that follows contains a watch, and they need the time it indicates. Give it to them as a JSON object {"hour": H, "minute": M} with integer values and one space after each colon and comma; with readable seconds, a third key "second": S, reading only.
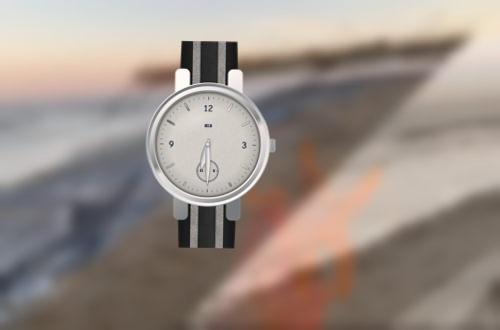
{"hour": 6, "minute": 30}
